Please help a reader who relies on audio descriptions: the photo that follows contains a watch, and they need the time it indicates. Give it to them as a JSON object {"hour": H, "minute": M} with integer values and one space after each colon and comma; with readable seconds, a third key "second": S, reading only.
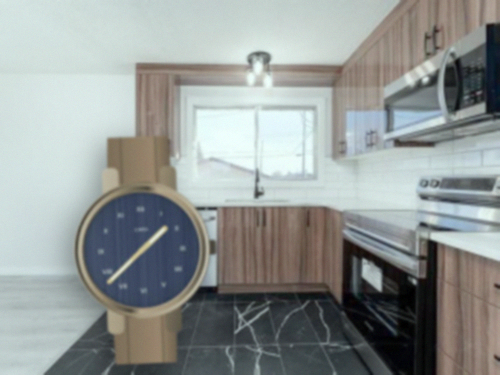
{"hour": 1, "minute": 38}
